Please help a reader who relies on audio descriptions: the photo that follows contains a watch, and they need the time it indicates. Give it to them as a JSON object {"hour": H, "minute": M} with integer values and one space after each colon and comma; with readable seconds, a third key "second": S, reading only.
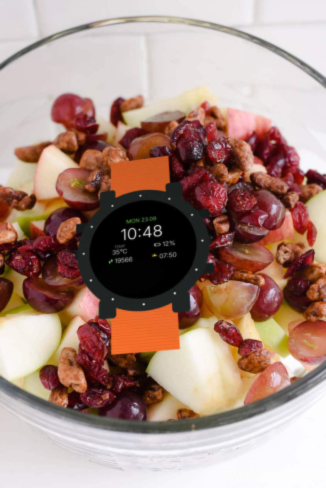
{"hour": 10, "minute": 48}
